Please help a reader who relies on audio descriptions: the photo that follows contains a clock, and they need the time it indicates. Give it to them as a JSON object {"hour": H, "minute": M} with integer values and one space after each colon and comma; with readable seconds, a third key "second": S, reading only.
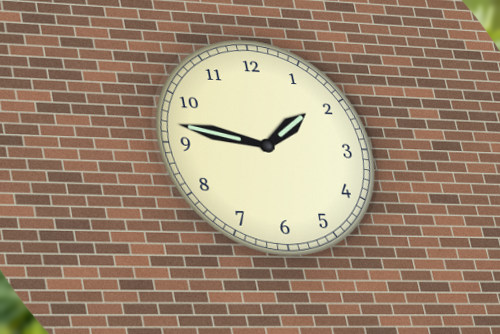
{"hour": 1, "minute": 47}
